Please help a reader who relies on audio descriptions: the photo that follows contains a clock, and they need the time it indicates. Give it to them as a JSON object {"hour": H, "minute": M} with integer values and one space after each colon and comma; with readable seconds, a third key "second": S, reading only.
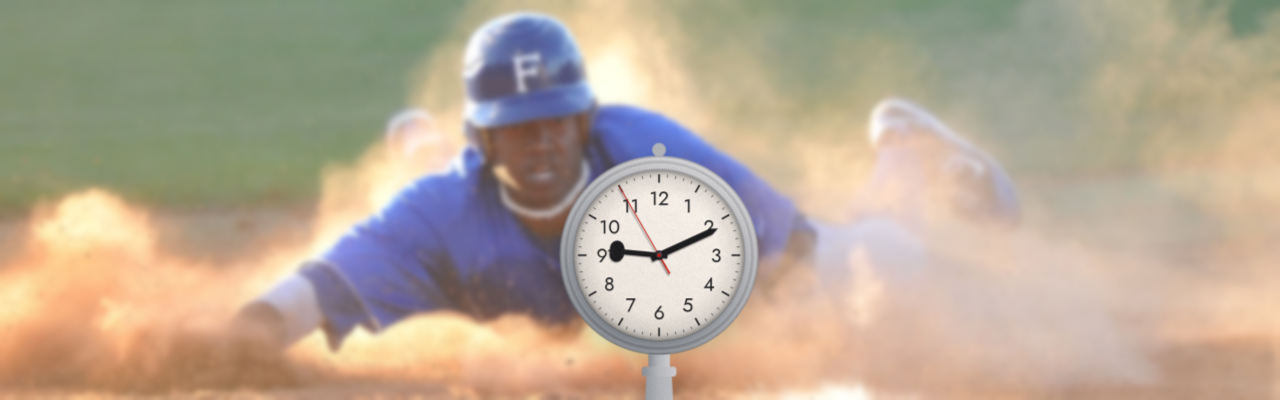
{"hour": 9, "minute": 10, "second": 55}
